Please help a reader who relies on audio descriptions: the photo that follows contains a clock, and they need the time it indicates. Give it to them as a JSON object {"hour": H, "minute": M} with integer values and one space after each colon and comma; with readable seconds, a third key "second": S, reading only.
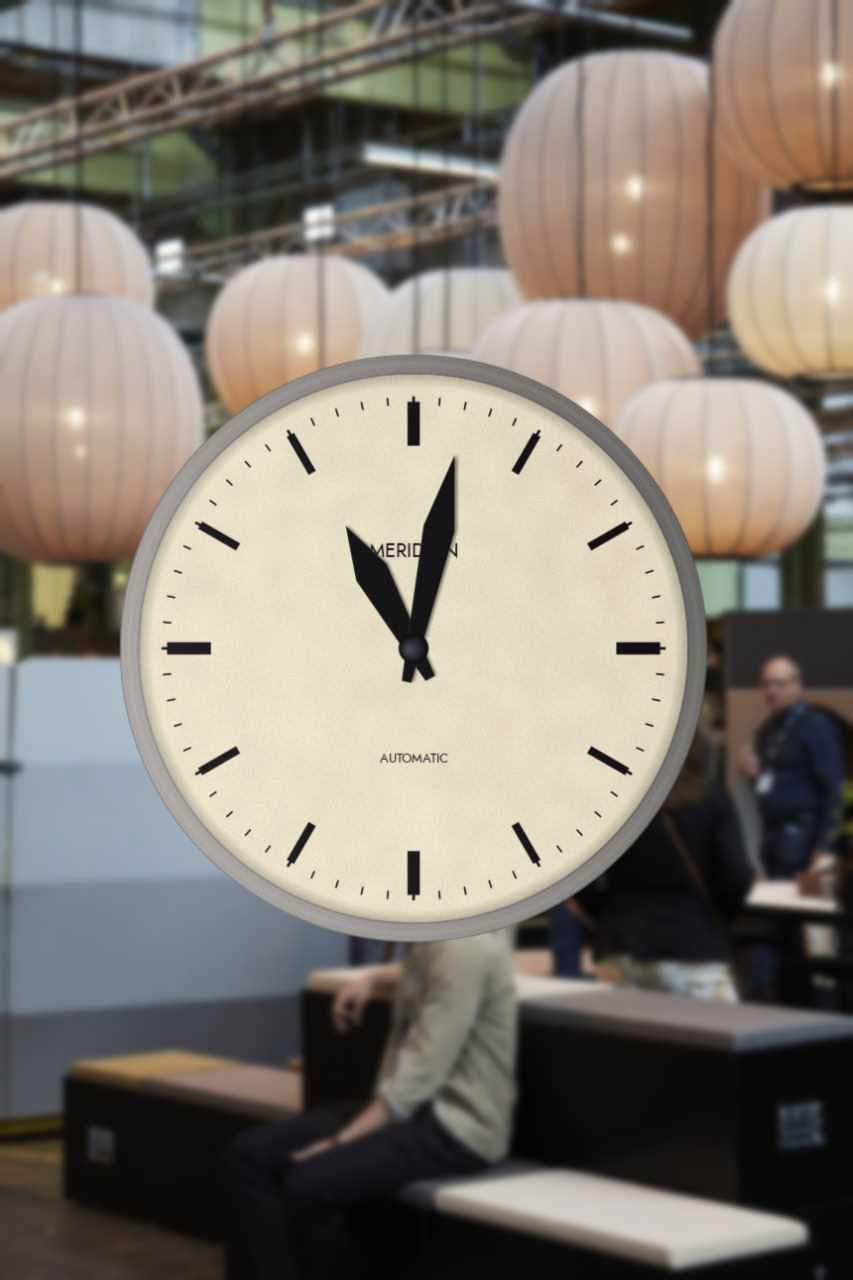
{"hour": 11, "minute": 2}
